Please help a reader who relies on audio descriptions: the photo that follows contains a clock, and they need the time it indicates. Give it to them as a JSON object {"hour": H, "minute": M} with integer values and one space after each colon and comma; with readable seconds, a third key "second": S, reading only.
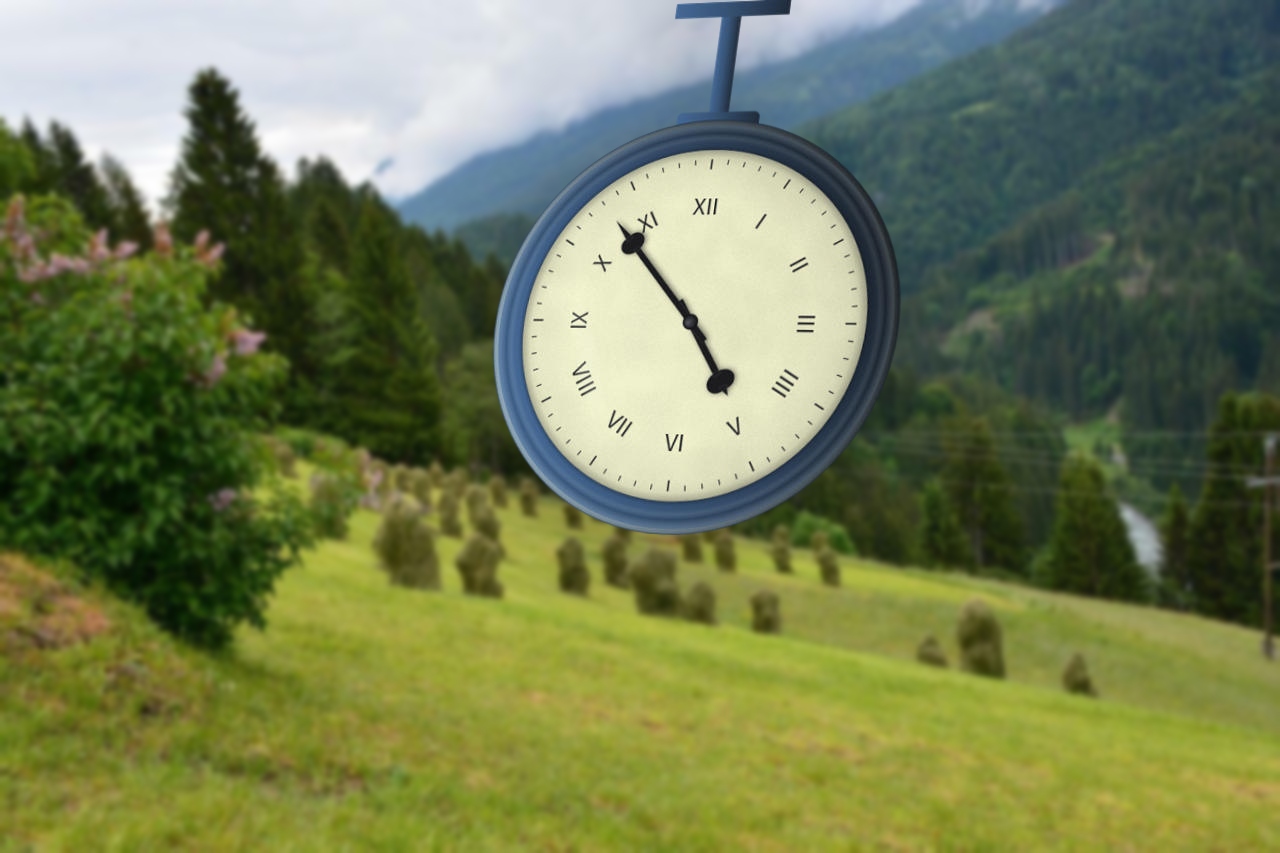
{"hour": 4, "minute": 53}
